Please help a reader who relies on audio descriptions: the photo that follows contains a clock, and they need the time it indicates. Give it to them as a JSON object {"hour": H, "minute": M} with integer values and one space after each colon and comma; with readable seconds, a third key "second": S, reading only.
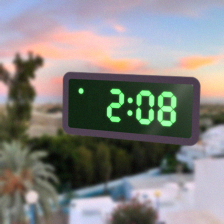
{"hour": 2, "minute": 8}
